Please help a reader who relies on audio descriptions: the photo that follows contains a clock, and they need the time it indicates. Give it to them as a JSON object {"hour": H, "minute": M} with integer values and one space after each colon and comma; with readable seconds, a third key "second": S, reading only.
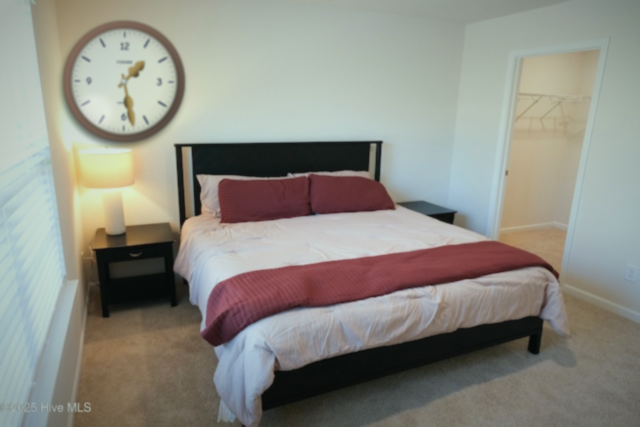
{"hour": 1, "minute": 28}
